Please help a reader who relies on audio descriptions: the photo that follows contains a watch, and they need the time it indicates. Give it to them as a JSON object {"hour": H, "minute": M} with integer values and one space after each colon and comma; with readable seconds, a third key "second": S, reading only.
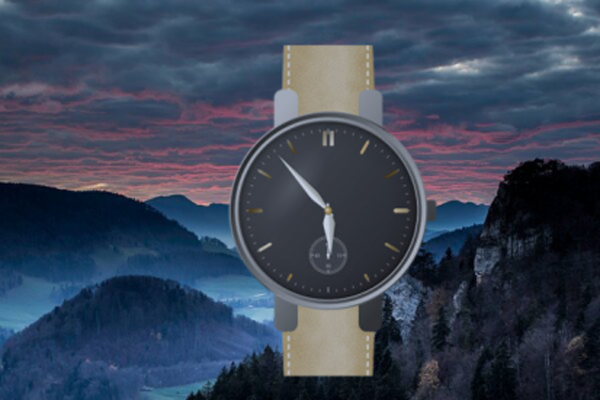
{"hour": 5, "minute": 53}
